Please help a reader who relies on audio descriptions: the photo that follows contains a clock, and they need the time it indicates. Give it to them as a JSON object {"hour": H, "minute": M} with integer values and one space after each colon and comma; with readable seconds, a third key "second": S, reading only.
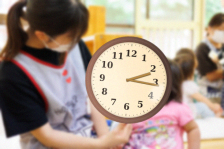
{"hour": 2, "minute": 16}
